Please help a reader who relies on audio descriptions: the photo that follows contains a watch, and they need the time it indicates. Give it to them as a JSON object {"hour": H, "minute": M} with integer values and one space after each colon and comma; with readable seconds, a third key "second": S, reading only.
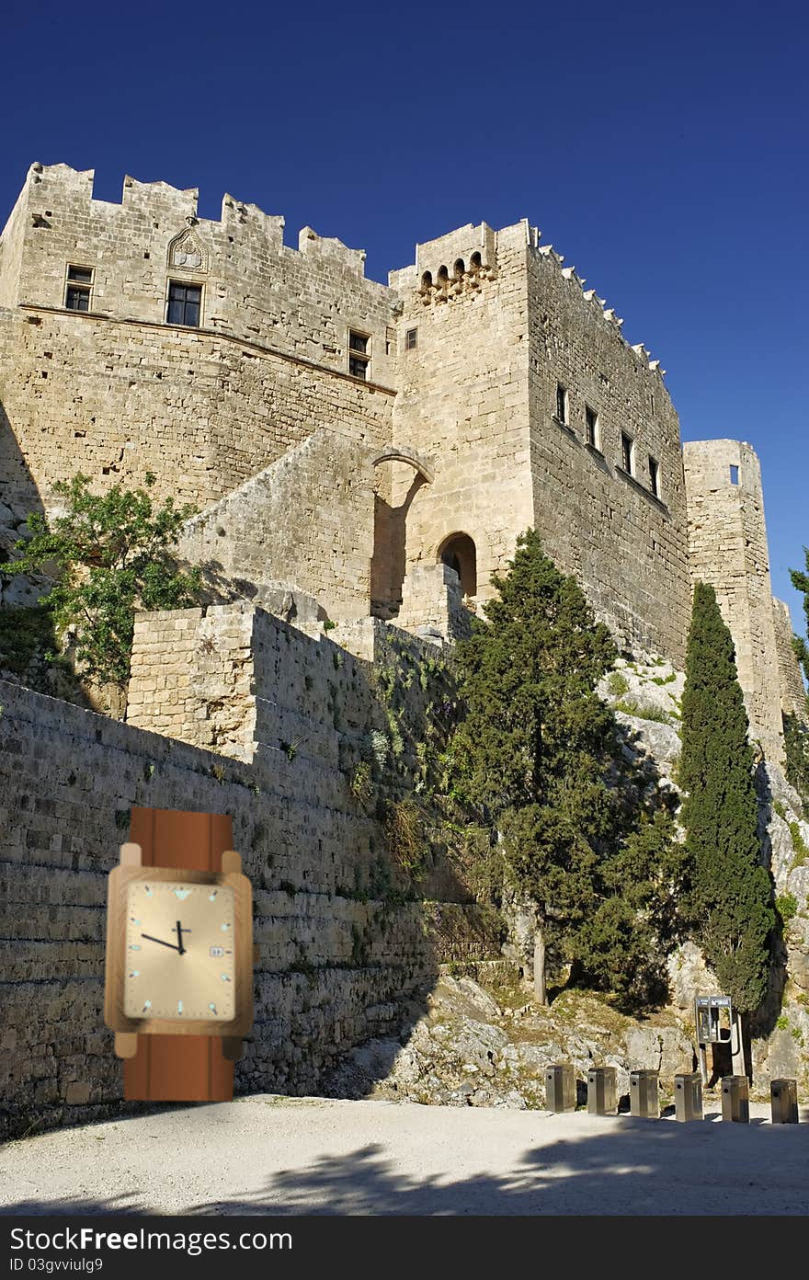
{"hour": 11, "minute": 48}
